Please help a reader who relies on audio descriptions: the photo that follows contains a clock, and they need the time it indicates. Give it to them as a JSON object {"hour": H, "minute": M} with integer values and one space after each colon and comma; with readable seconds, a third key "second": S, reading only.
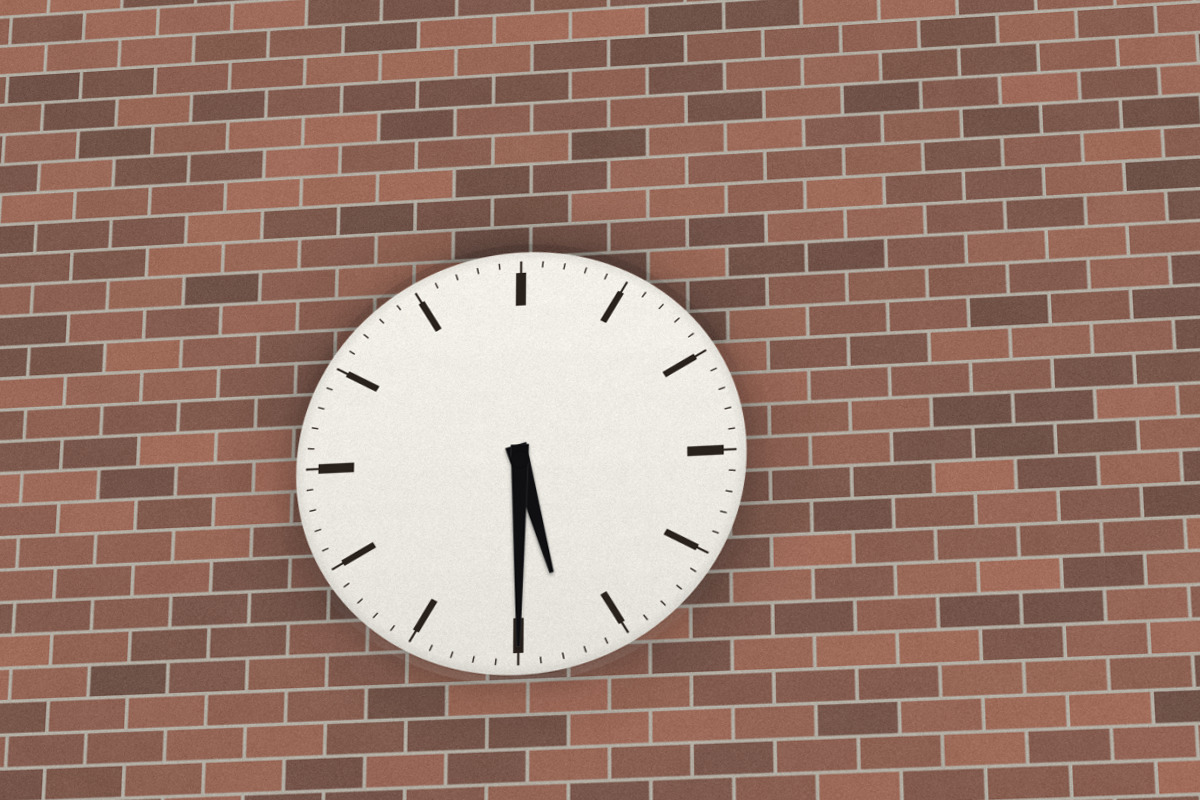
{"hour": 5, "minute": 30}
